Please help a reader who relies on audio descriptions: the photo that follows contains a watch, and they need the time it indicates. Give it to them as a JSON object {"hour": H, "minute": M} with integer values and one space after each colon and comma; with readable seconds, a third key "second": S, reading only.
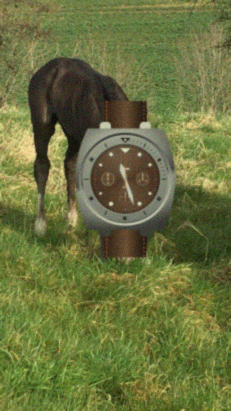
{"hour": 11, "minute": 27}
